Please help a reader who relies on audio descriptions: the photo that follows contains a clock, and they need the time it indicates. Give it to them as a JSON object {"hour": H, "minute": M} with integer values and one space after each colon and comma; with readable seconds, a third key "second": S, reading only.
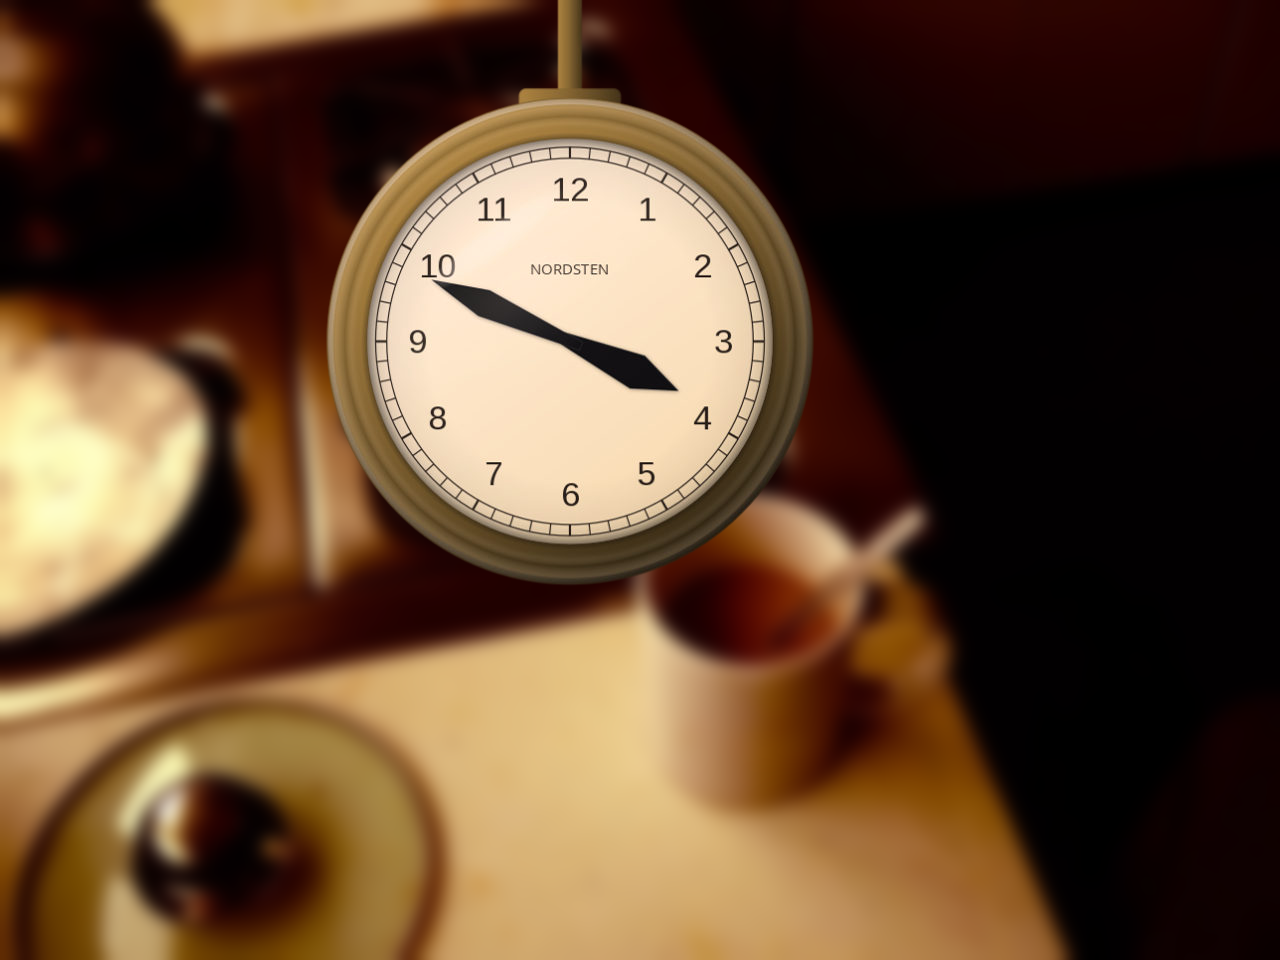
{"hour": 3, "minute": 49}
